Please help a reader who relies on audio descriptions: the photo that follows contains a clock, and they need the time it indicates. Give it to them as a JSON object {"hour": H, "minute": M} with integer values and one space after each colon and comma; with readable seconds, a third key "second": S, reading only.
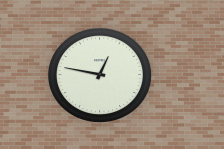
{"hour": 12, "minute": 47}
